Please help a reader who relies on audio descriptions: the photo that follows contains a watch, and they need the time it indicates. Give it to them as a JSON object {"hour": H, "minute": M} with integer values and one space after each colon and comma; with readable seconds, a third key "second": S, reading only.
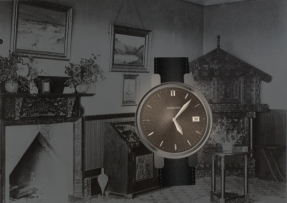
{"hour": 5, "minute": 7}
